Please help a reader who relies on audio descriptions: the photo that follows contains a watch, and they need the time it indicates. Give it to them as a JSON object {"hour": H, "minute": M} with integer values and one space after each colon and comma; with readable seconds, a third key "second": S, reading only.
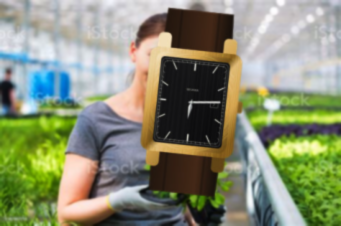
{"hour": 6, "minute": 14}
